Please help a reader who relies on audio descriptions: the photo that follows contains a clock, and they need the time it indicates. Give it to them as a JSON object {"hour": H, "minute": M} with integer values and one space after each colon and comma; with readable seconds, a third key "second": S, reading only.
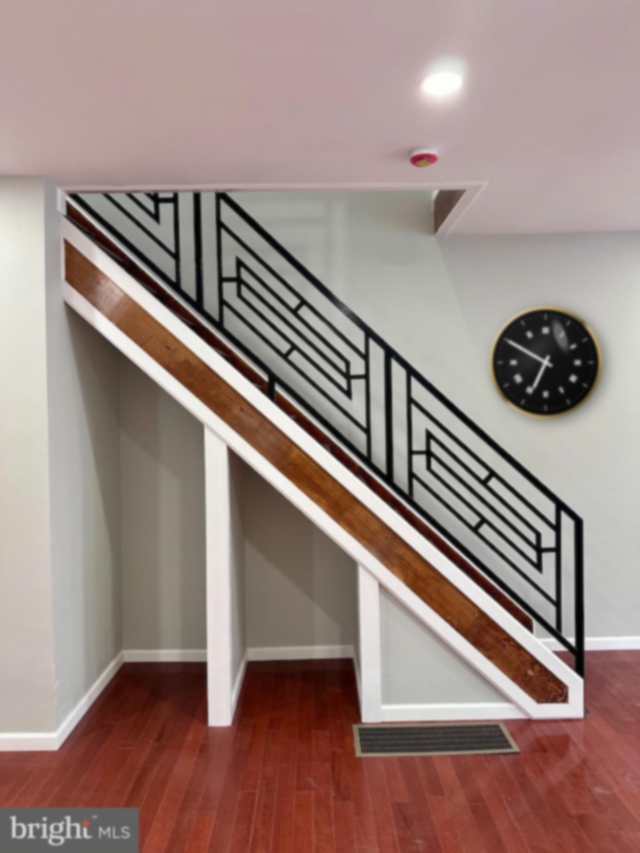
{"hour": 6, "minute": 50}
